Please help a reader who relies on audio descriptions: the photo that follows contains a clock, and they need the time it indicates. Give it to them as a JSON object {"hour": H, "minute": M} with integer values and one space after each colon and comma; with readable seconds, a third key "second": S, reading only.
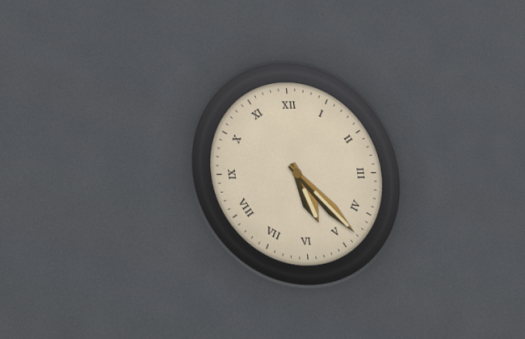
{"hour": 5, "minute": 23}
